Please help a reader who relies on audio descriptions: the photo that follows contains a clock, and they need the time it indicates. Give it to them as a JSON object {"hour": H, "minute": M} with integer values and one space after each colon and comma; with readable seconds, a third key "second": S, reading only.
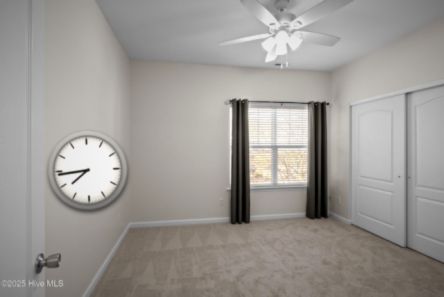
{"hour": 7, "minute": 44}
